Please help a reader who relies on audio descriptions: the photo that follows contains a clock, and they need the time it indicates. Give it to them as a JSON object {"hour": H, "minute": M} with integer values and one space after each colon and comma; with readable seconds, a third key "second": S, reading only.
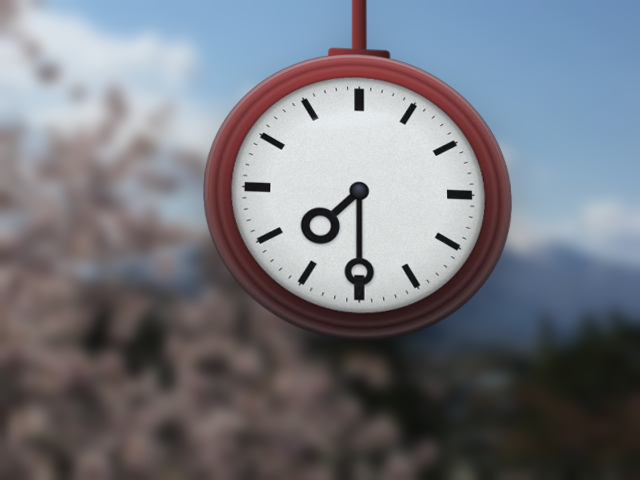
{"hour": 7, "minute": 30}
